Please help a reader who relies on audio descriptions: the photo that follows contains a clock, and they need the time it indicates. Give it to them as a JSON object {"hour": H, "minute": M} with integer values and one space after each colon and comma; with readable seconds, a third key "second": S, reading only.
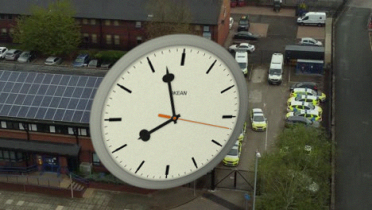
{"hour": 7, "minute": 57, "second": 17}
